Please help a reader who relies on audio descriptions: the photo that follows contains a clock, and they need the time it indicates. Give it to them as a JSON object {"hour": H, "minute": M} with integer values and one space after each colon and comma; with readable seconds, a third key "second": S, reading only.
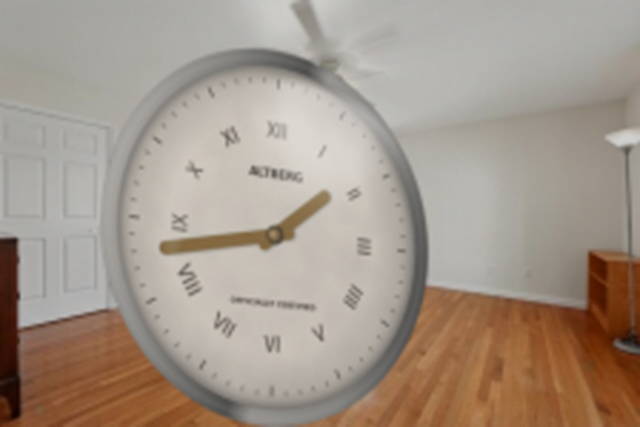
{"hour": 1, "minute": 43}
